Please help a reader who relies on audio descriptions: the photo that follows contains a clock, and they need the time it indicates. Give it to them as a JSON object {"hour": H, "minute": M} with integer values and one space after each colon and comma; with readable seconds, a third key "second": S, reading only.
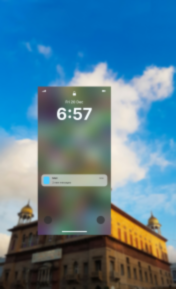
{"hour": 6, "minute": 57}
